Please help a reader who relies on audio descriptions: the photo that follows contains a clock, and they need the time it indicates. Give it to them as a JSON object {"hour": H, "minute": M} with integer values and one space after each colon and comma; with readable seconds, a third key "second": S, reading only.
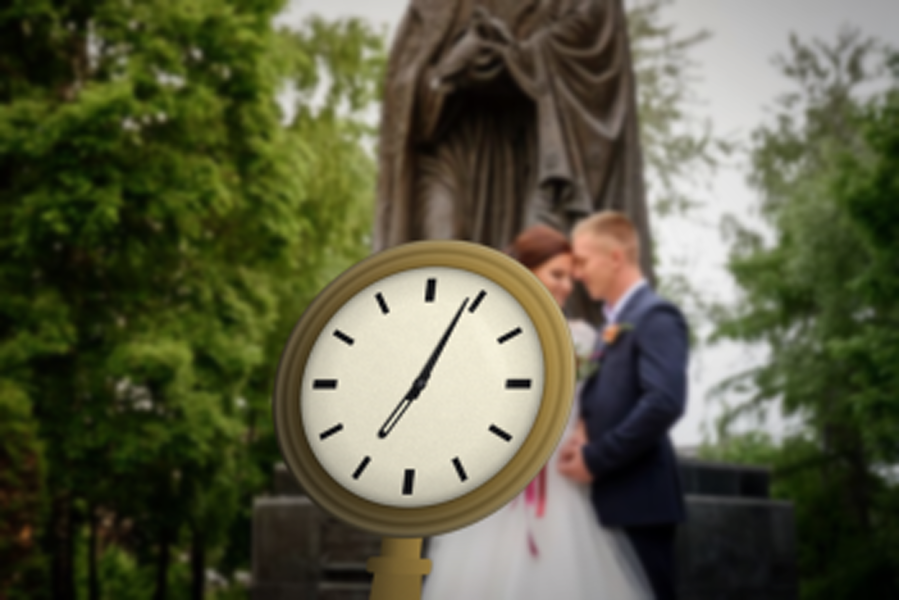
{"hour": 7, "minute": 4}
